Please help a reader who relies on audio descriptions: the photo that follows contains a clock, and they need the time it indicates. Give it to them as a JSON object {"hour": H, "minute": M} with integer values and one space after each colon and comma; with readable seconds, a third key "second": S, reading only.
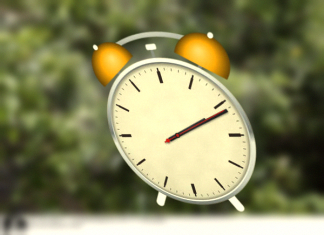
{"hour": 2, "minute": 11, "second": 11}
